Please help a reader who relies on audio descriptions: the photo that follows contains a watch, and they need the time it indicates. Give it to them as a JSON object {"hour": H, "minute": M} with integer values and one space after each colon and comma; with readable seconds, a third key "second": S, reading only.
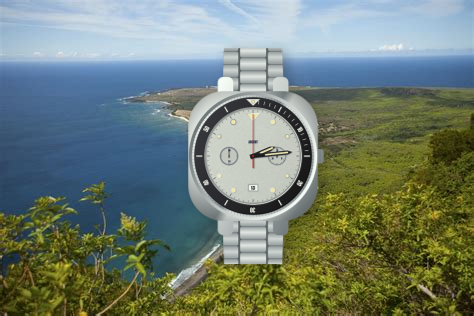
{"hour": 2, "minute": 14}
